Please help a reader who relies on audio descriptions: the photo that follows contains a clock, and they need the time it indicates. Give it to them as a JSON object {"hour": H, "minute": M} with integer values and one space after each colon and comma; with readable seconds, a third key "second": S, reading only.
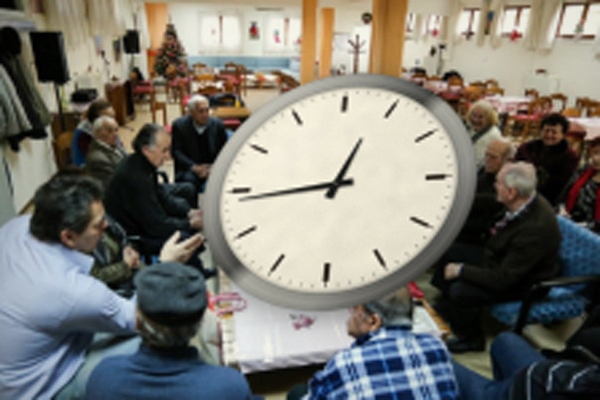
{"hour": 12, "minute": 44}
